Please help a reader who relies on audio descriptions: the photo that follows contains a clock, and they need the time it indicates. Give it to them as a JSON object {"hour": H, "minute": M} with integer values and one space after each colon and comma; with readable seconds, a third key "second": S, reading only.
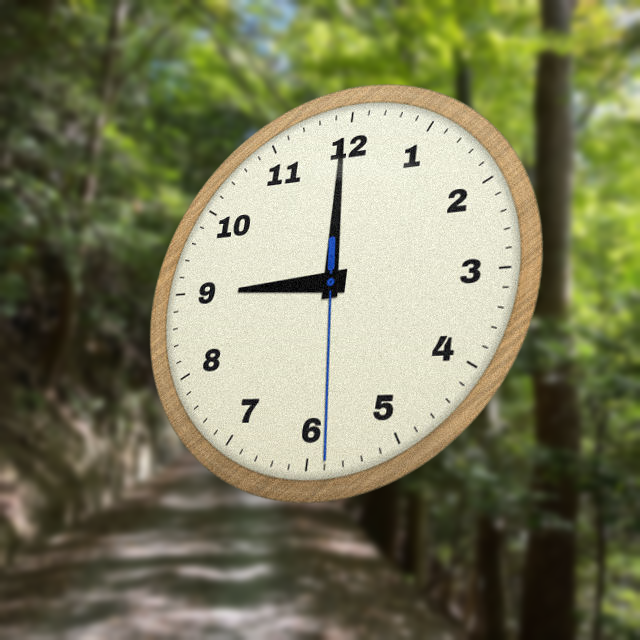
{"hour": 8, "minute": 59, "second": 29}
